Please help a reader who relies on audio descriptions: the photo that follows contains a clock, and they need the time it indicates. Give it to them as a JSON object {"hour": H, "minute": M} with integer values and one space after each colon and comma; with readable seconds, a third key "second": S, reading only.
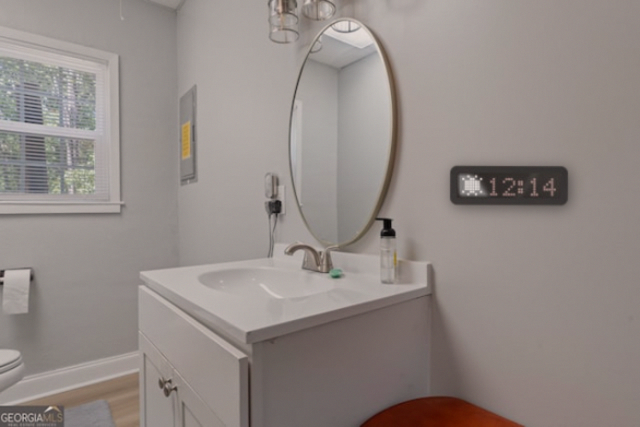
{"hour": 12, "minute": 14}
